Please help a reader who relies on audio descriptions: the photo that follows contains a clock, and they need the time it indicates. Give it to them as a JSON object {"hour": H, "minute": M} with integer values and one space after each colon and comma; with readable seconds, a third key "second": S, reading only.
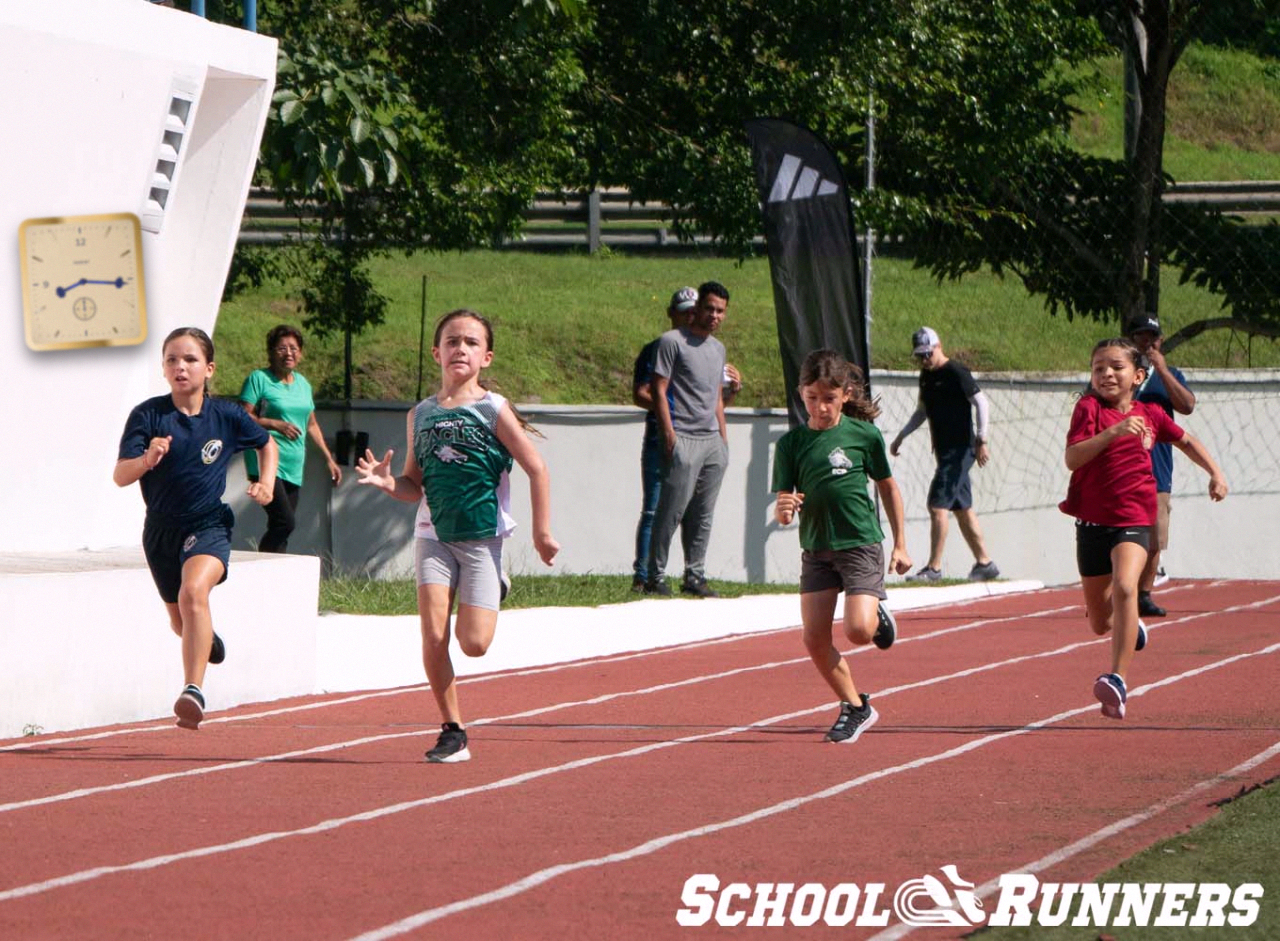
{"hour": 8, "minute": 16}
